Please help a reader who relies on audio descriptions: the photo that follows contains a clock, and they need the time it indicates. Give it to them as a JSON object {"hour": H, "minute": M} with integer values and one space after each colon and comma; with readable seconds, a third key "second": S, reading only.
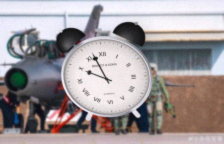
{"hour": 9, "minute": 57}
